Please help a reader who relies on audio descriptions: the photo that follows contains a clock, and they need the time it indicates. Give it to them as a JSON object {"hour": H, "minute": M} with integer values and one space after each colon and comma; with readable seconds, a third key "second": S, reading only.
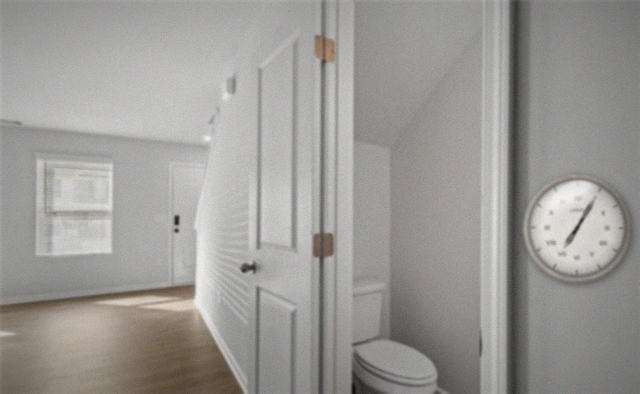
{"hour": 7, "minute": 5}
